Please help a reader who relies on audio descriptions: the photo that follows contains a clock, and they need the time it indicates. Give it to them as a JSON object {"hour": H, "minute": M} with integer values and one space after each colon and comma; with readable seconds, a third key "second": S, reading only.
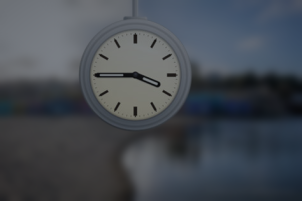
{"hour": 3, "minute": 45}
